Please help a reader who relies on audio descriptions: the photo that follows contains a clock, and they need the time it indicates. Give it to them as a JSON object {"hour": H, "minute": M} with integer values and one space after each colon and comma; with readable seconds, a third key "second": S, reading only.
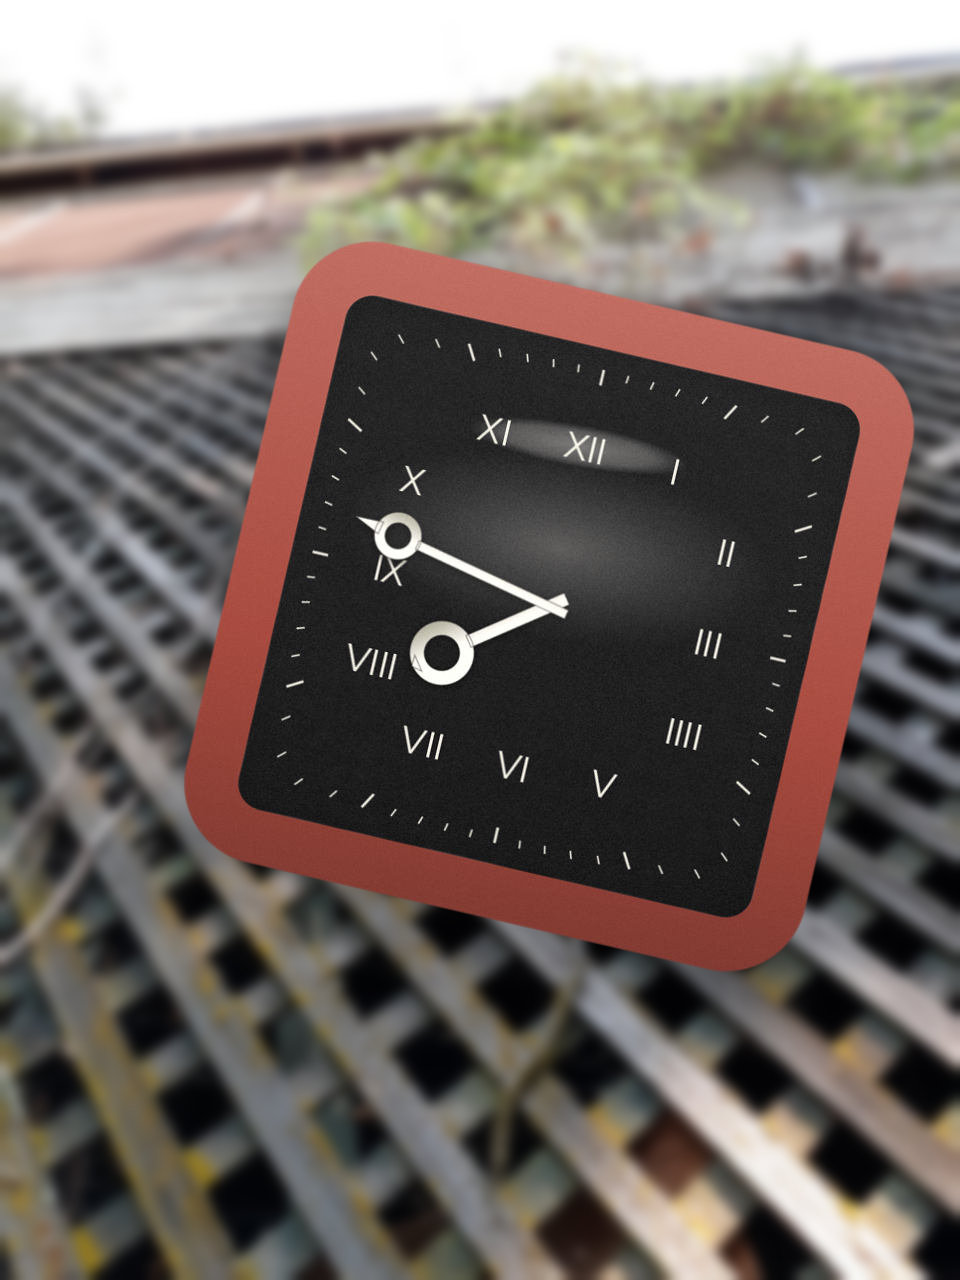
{"hour": 7, "minute": 47}
